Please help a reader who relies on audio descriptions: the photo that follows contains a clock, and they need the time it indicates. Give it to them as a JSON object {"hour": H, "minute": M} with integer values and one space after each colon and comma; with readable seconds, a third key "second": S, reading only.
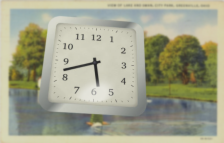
{"hour": 5, "minute": 42}
